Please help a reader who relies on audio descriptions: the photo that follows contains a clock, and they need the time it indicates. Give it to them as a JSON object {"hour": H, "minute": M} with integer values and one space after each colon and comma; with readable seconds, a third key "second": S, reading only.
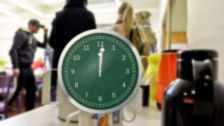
{"hour": 12, "minute": 1}
